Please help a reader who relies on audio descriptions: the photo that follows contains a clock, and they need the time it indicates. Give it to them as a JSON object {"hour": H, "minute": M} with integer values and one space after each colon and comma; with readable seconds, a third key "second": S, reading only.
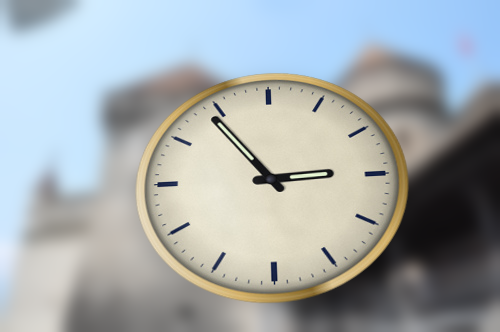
{"hour": 2, "minute": 54}
